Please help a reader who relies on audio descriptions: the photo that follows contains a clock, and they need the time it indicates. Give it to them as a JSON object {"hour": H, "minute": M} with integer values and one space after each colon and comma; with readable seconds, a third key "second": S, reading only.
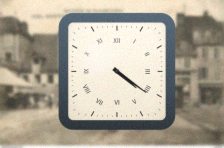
{"hour": 4, "minute": 21}
